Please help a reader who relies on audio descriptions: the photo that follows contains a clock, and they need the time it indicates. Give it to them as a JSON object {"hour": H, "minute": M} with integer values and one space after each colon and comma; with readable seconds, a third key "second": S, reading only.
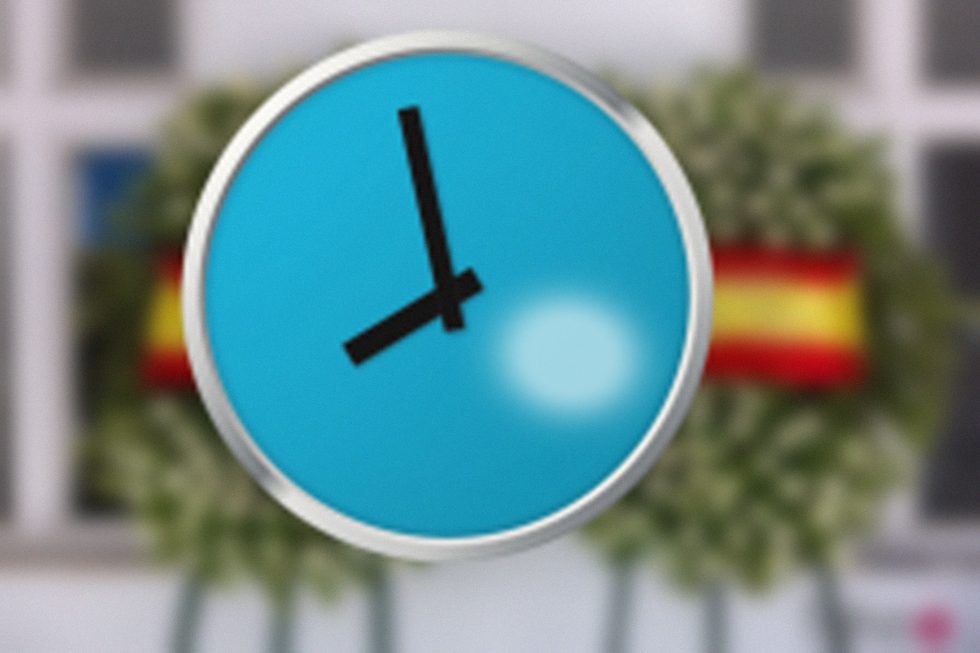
{"hour": 7, "minute": 58}
